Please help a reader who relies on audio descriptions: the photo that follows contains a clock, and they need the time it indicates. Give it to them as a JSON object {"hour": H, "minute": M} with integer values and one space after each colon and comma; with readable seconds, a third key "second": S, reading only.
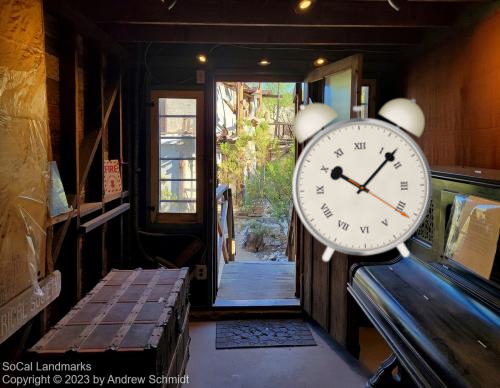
{"hour": 10, "minute": 7, "second": 21}
